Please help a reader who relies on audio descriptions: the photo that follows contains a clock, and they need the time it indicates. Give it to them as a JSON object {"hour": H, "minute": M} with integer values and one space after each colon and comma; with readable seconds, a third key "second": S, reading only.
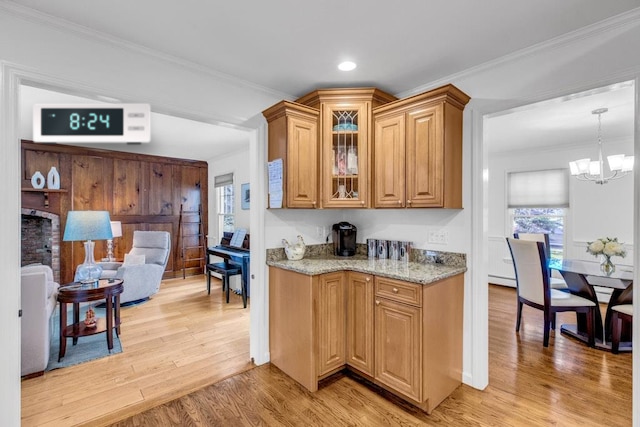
{"hour": 8, "minute": 24}
